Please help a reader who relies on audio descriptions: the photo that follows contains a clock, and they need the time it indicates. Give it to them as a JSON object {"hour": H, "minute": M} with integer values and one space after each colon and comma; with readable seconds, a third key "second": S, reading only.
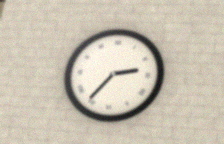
{"hour": 2, "minute": 36}
